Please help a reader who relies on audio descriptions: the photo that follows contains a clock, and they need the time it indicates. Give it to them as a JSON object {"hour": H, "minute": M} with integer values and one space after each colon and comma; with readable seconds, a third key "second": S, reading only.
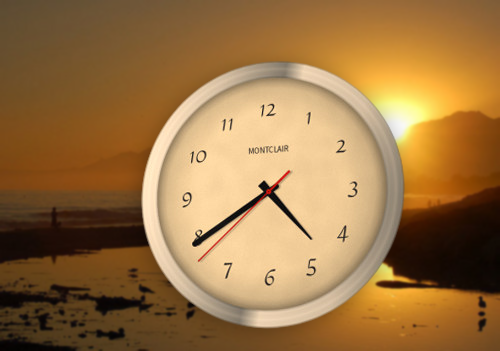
{"hour": 4, "minute": 39, "second": 38}
